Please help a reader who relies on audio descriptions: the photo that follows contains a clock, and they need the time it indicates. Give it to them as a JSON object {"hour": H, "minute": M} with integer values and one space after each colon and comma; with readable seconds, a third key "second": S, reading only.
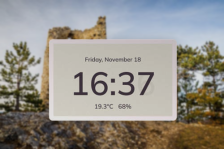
{"hour": 16, "minute": 37}
